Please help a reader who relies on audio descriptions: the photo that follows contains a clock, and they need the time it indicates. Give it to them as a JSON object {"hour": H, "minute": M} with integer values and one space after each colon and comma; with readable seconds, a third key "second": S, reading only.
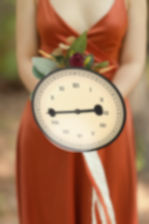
{"hour": 2, "minute": 44}
